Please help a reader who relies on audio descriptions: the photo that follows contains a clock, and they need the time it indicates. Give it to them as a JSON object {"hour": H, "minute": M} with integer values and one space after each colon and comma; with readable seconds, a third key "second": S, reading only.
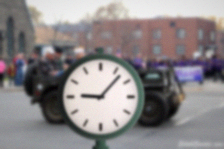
{"hour": 9, "minute": 7}
